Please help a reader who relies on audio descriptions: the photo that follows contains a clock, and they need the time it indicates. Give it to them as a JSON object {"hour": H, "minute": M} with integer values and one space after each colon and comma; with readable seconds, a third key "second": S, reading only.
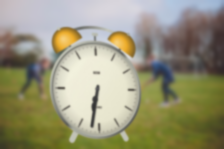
{"hour": 6, "minute": 32}
